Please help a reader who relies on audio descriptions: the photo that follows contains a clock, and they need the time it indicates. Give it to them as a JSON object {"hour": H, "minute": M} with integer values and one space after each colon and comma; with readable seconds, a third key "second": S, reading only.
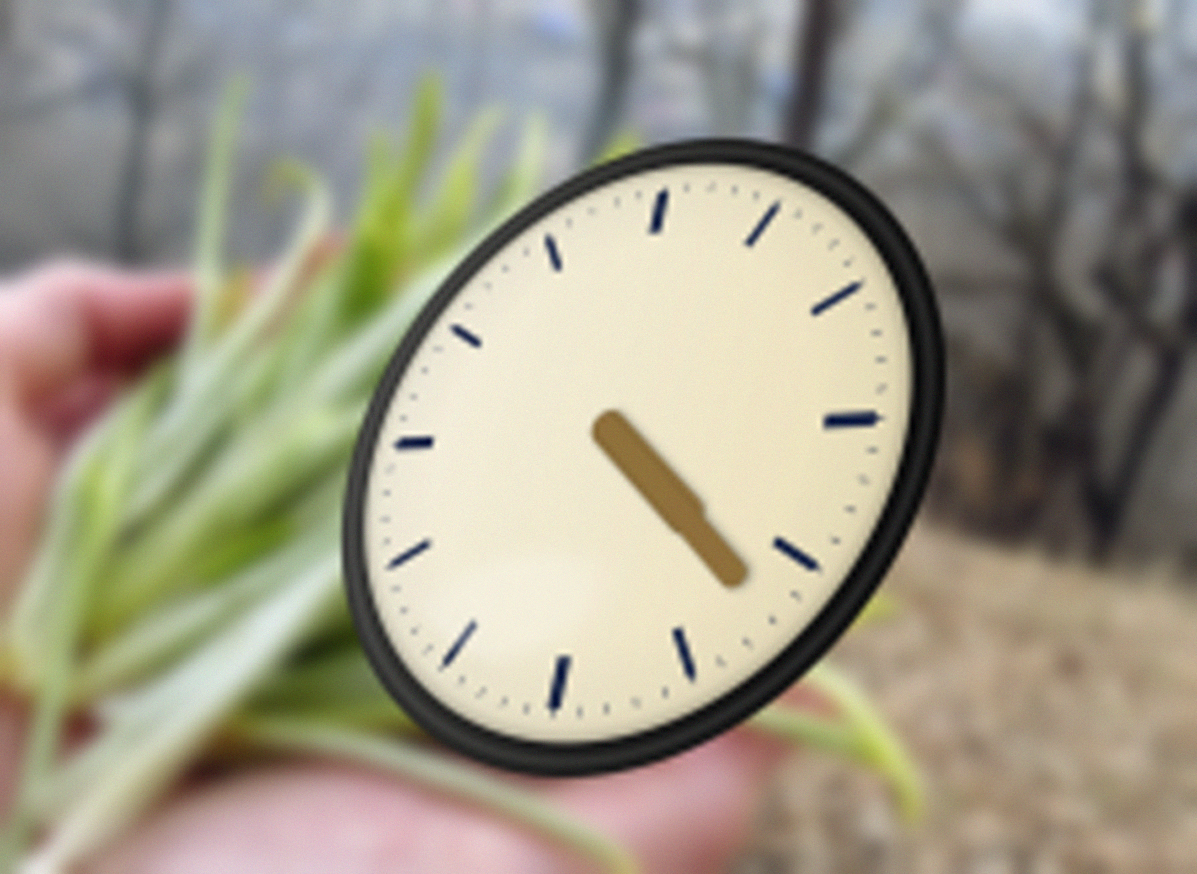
{"hour": 4, "minute": 22}
